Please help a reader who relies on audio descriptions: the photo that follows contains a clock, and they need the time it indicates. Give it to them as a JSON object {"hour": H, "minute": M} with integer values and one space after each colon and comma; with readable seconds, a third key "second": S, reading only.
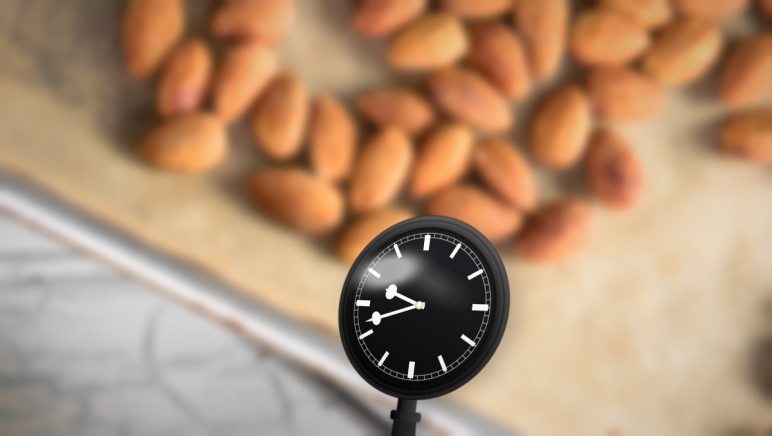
{"hour": 9, "minute": 42}
